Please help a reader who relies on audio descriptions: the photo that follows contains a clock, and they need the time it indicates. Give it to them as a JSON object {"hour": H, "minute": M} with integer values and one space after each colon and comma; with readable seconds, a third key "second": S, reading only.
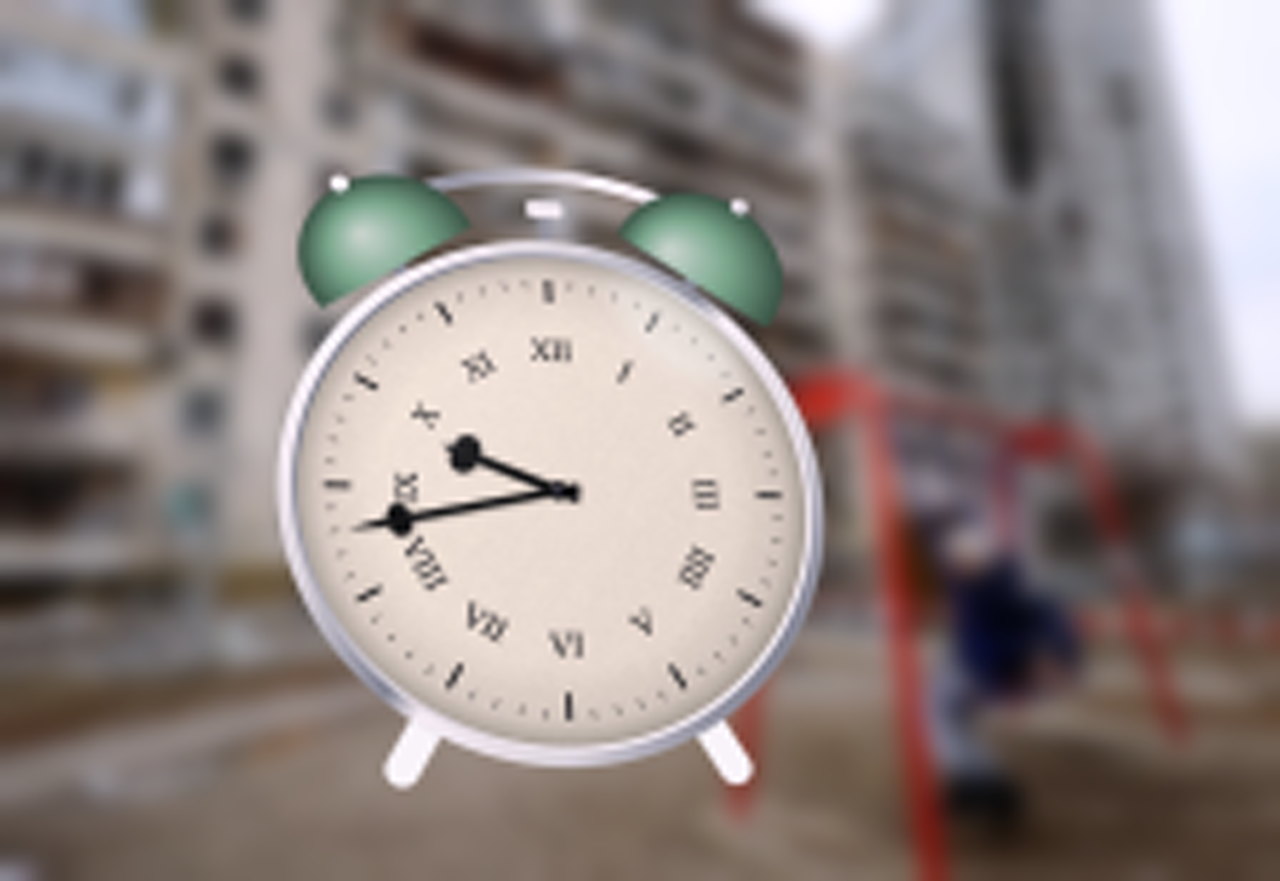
{"hour": 9, "minute": 43}
